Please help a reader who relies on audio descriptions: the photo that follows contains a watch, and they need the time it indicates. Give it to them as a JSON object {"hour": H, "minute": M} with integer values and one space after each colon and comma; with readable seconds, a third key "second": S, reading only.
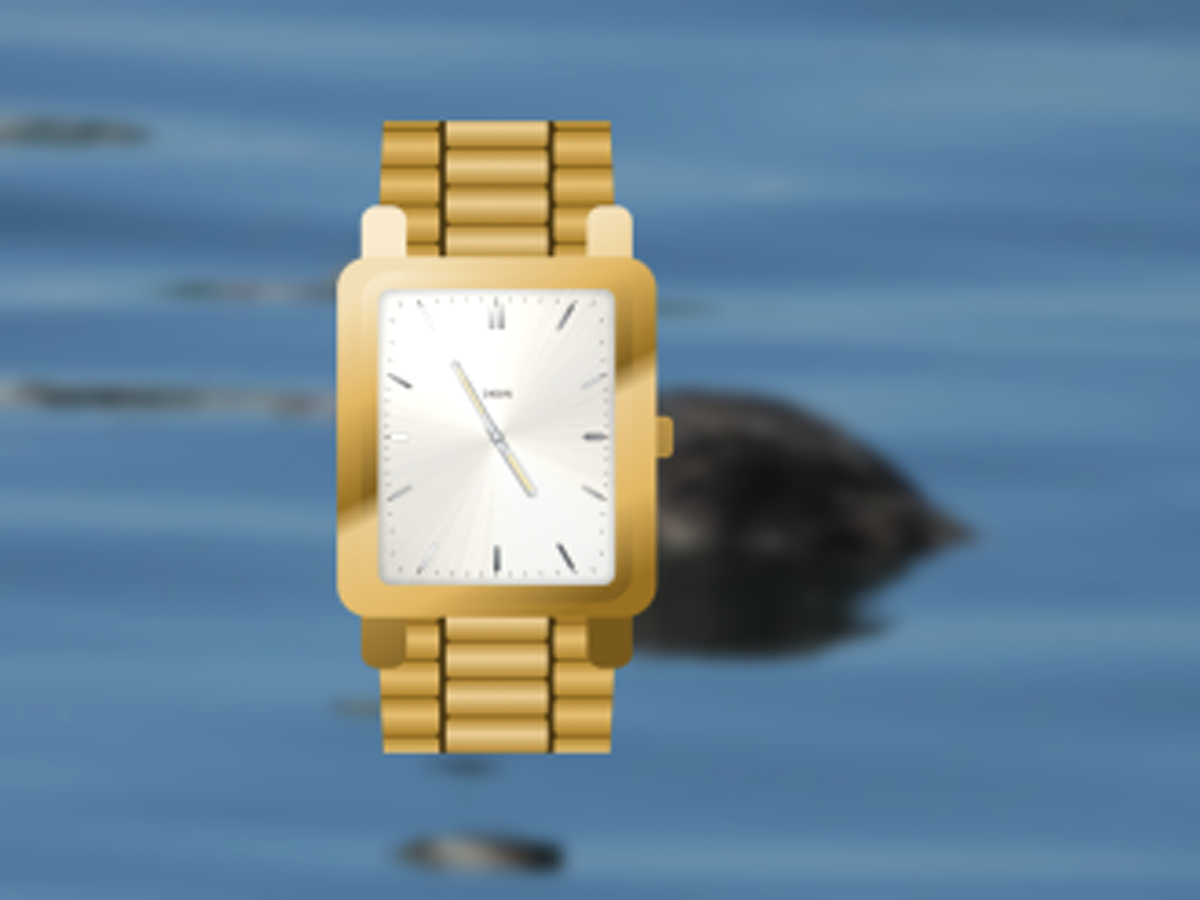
{"hour": 4, "minute": 55}
